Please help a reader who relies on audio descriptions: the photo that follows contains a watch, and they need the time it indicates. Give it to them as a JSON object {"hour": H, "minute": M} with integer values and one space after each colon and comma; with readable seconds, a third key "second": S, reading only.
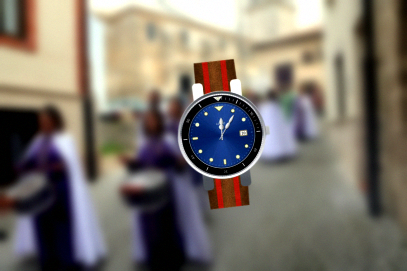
{"hour": 12, "minute": 6}
